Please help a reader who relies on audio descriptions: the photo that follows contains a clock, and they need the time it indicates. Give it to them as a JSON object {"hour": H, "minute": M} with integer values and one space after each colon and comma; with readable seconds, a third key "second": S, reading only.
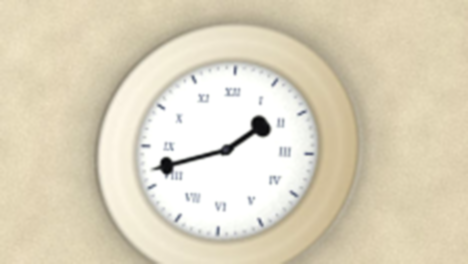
{"hour": 1, "minute": 42}
